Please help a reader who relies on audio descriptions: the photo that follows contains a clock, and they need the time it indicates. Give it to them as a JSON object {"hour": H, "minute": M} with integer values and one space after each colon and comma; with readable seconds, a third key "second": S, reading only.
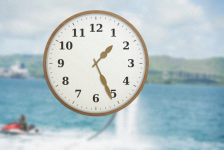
{"hour": 1, "minute": 26}
